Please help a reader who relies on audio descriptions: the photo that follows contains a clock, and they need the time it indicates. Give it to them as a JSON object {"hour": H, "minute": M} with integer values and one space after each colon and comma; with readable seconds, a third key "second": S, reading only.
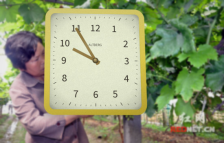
{"hour": 9, "minute": 55}
